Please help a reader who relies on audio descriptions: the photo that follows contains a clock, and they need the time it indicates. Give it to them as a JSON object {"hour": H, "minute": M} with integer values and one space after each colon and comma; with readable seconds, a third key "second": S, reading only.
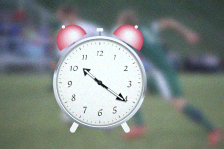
{"hour": 10, "minute": 21}
